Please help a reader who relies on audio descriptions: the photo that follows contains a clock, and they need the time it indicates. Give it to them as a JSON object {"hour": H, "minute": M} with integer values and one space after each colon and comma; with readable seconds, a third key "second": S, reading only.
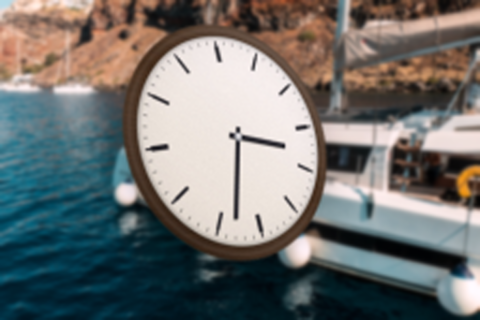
{"hour": 3, "minute": 33}
